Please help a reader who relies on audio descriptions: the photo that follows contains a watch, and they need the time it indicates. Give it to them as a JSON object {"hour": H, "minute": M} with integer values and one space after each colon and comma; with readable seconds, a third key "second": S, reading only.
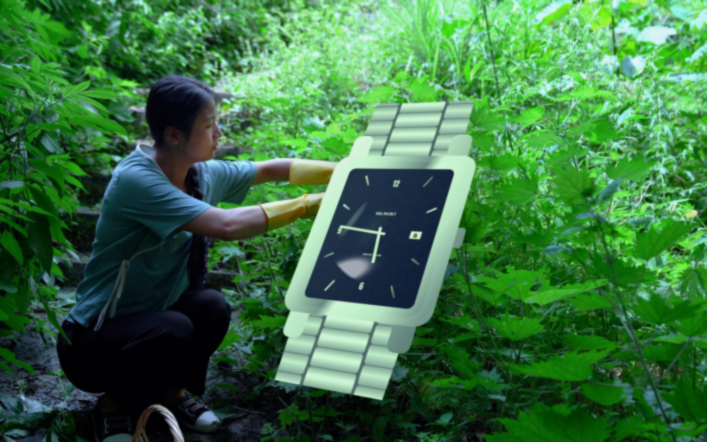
{"hour": 5, "minute": 46}
